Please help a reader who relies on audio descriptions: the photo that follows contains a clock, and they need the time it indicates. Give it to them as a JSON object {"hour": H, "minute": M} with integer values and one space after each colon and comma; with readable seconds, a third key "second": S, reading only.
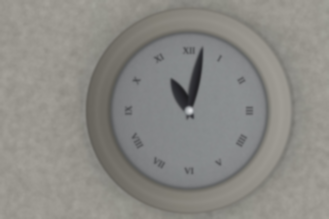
{"hour": 11, "minute": 2}
